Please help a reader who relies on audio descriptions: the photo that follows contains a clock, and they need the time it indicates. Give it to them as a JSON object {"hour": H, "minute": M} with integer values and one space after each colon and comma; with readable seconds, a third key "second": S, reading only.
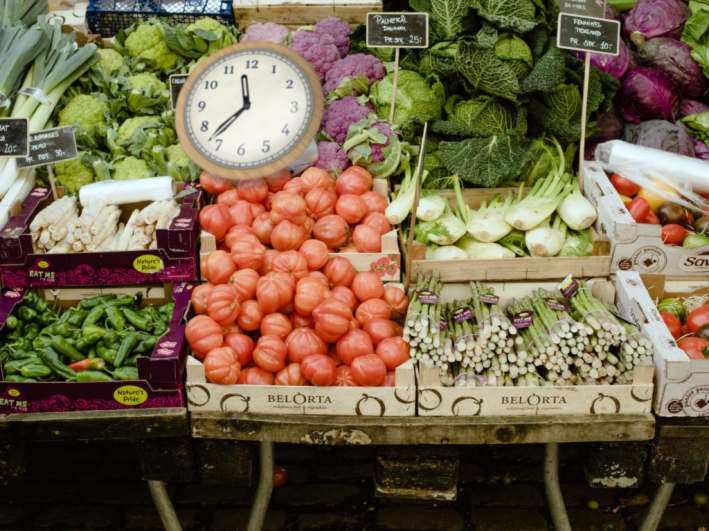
{"hour": 11, "minute": 37}
